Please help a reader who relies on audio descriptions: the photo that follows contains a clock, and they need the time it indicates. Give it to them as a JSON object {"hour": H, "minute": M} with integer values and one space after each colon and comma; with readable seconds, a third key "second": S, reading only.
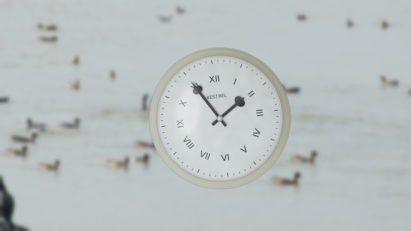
{"hour": 1, "minute": 55}
